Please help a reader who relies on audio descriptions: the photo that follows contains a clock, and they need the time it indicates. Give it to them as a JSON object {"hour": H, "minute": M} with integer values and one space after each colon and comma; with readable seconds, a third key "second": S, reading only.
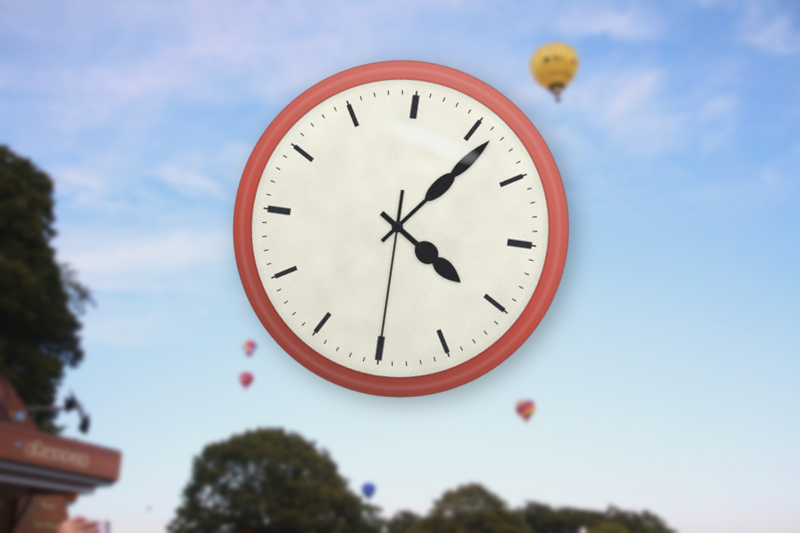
{"hour": 4, "minute": 6, "second": 30}
